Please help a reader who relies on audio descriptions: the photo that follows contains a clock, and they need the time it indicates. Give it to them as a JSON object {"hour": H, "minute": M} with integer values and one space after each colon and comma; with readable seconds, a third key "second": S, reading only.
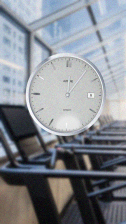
{"hour": 12, "minute": 6}
